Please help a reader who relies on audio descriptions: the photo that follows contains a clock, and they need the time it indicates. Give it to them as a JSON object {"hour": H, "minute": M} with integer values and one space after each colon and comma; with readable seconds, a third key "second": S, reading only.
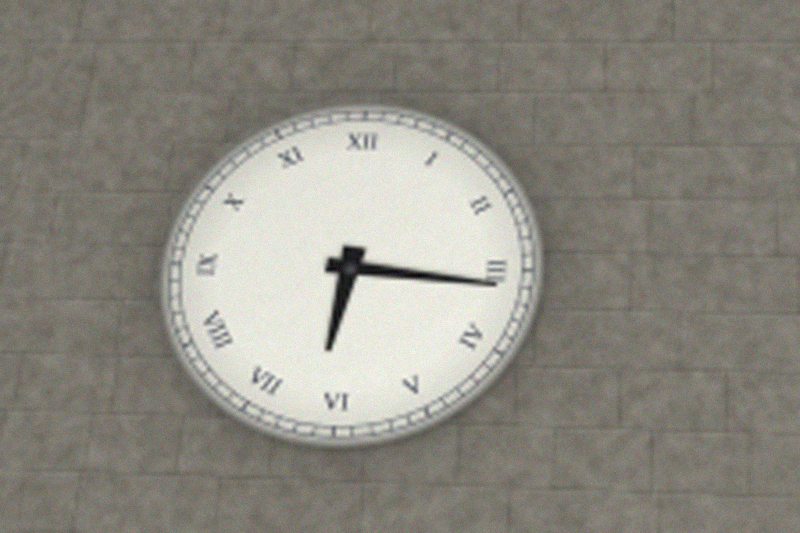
{"hour": 6, "minute": 16}
